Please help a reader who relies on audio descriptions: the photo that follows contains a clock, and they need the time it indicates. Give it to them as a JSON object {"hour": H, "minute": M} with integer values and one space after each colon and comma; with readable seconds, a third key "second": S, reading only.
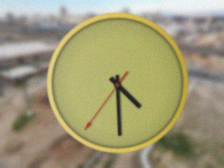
{"hour": 4, "minute": 29, "second": 36}
